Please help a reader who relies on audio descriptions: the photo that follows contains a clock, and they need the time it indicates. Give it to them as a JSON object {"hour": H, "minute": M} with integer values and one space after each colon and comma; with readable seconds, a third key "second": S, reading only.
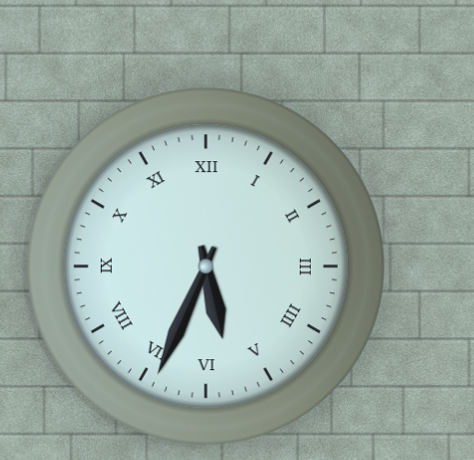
{"hour": 5, "minute": 34}
